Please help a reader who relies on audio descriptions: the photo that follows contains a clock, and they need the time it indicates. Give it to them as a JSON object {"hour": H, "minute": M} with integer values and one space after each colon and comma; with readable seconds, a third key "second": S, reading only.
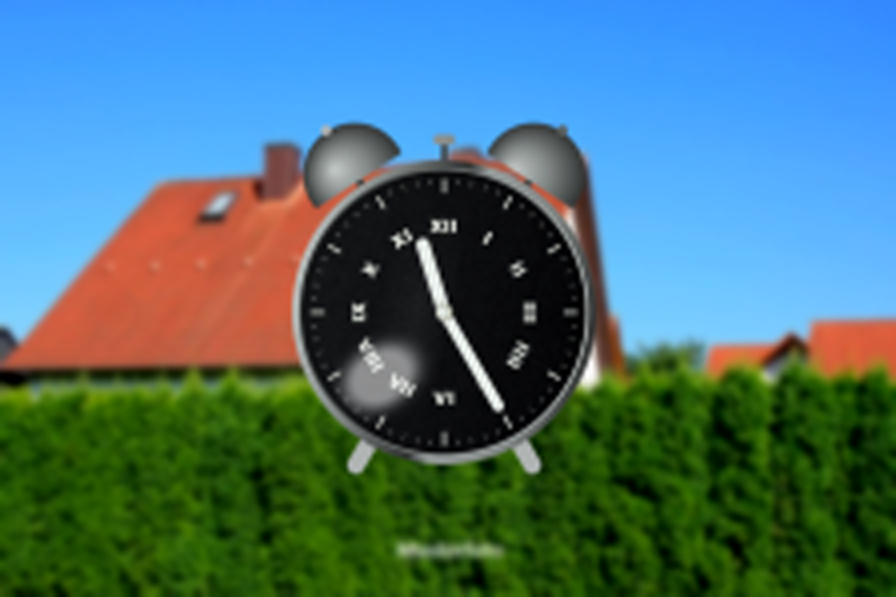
{"hour": 11, "minute": 25}
